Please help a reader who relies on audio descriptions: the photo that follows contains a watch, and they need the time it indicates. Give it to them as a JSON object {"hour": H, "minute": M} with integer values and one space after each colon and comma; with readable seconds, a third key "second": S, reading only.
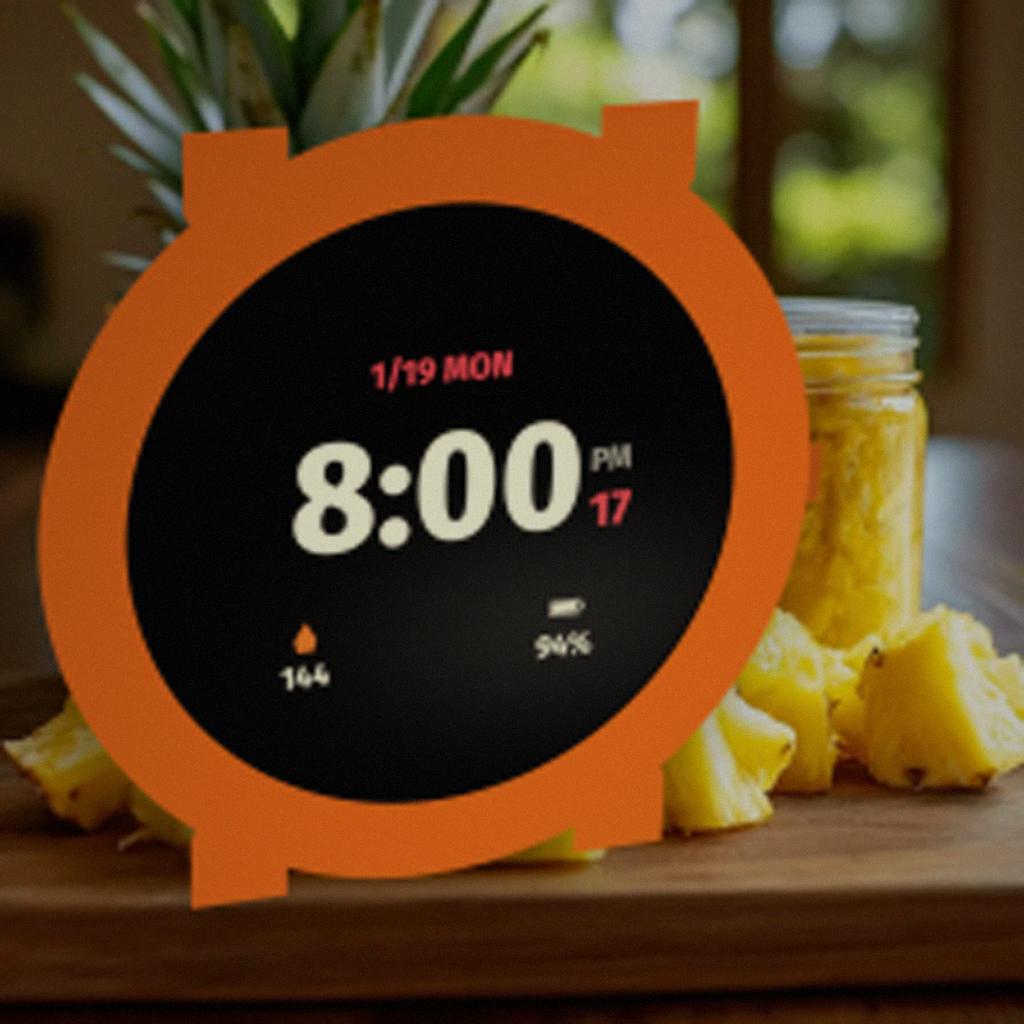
{"hour": 8, "minute": 0, "second": 17}
